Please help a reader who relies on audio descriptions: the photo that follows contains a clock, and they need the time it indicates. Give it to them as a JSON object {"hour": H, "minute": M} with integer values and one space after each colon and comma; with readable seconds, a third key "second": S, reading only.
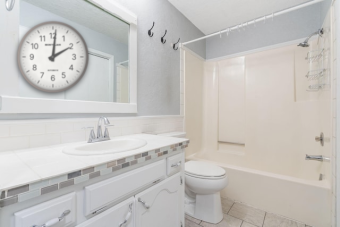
{"hour": 2, "minute": 1}
